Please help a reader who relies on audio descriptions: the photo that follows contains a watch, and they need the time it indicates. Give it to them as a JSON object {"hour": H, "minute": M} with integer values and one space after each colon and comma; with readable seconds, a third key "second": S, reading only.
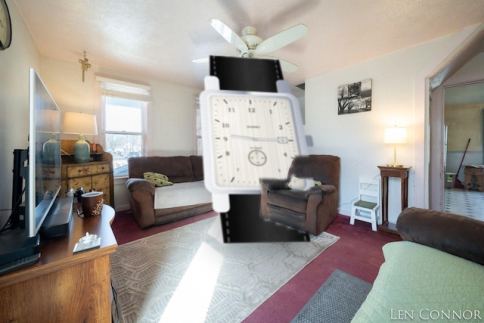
{"hour": 9, "minute": 15}
